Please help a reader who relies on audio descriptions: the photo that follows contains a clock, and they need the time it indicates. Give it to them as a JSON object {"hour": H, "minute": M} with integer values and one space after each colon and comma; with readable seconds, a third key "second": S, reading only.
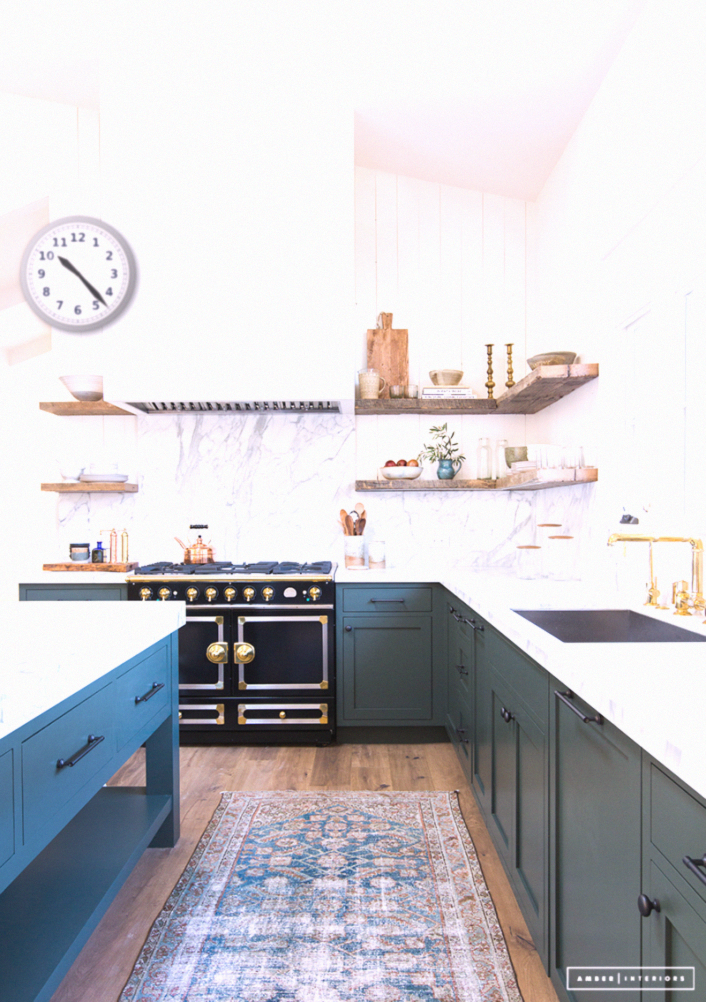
{"hour": 10, "minute": 23}
